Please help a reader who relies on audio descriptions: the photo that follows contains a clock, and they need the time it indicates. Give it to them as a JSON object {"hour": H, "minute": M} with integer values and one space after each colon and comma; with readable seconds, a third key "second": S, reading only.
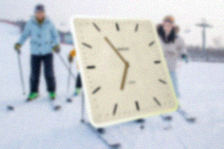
{"hour": 6, "minute": 55}
